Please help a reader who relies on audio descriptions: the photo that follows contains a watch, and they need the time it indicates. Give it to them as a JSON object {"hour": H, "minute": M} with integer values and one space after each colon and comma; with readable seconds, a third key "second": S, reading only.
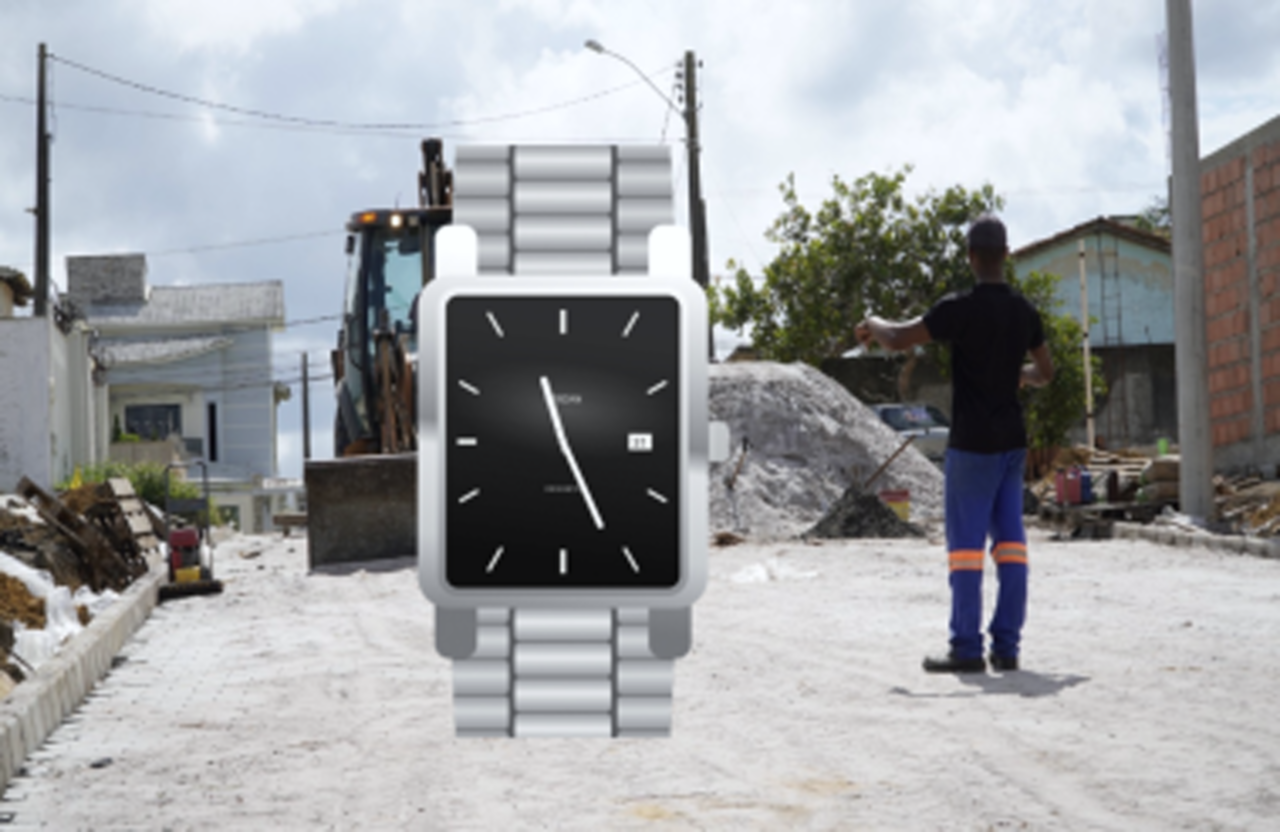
{"hour": 11, "minute": 26}
